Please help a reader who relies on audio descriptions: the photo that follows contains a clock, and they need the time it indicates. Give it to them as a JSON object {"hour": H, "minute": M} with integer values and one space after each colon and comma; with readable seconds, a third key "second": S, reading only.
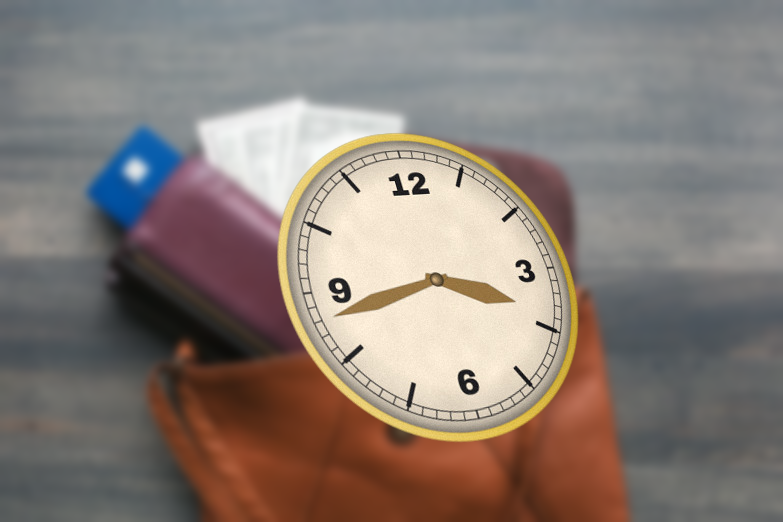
{"hour": 3, "minute": 43}
